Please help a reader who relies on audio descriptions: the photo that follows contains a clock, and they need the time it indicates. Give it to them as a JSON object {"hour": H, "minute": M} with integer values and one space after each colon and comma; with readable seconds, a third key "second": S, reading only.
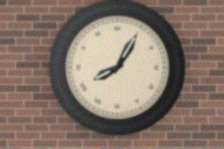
{"hour": 8, "minute": 5}
